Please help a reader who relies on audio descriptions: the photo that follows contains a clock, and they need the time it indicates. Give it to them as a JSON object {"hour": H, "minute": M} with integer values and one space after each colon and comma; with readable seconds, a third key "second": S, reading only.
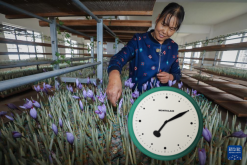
{"hour": 7, "minute": 10}
